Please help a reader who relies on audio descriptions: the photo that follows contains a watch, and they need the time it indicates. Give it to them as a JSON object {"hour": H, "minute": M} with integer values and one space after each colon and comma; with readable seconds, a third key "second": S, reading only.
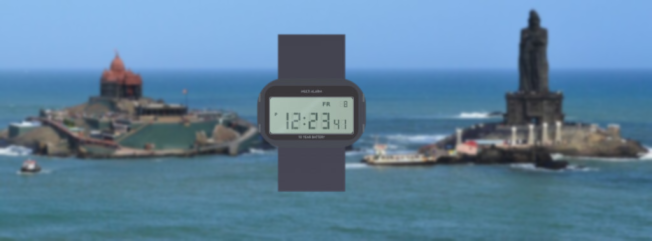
{"hour": 12, "minute": 23, "second": 41}
